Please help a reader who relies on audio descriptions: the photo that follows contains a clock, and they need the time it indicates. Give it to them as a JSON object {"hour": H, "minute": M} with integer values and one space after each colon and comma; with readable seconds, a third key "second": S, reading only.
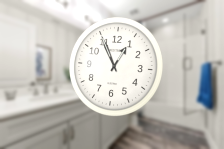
{"hour": 12, "minute": 55}
